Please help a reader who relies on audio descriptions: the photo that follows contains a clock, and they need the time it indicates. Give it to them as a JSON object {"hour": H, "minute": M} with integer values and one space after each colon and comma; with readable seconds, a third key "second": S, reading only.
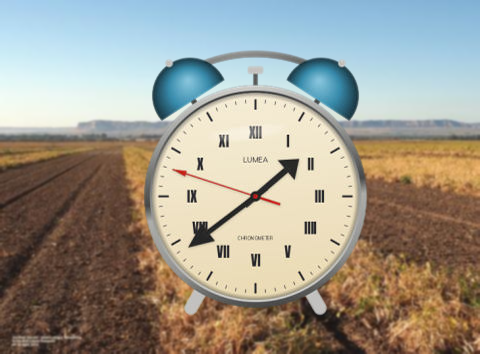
{"hour": 1, "minute": 38, "second": 48}
